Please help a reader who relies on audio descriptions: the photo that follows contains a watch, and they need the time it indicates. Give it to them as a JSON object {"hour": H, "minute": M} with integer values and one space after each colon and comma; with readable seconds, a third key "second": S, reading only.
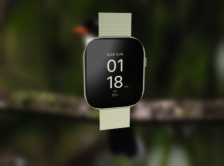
{"hour": 1, "minute": 18}
